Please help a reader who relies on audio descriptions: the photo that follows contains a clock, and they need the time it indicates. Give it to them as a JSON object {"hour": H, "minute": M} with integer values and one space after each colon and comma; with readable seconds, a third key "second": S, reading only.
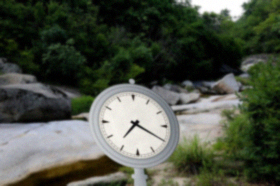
{"hour": 7, "minute": 20}
